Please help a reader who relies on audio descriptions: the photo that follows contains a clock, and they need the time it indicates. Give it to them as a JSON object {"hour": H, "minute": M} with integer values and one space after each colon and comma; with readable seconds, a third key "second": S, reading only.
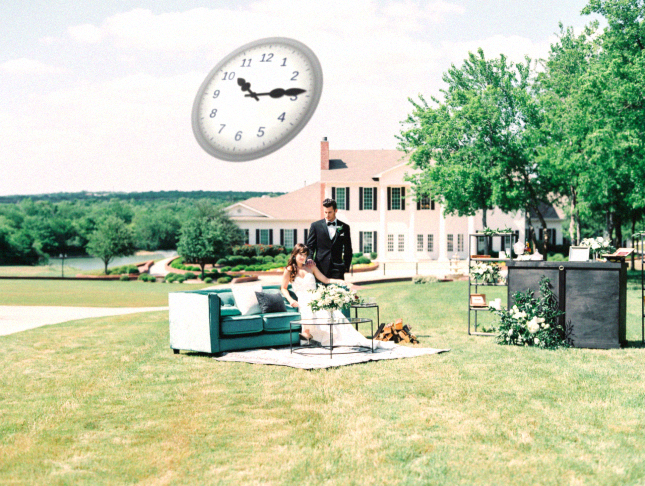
{"hour": 10, "minute": 14}
